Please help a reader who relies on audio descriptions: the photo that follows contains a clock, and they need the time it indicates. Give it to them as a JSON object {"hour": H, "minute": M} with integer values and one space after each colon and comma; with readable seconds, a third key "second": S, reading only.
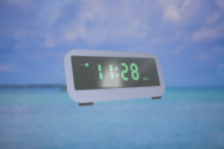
{"hour": 11, "minute": 28}
